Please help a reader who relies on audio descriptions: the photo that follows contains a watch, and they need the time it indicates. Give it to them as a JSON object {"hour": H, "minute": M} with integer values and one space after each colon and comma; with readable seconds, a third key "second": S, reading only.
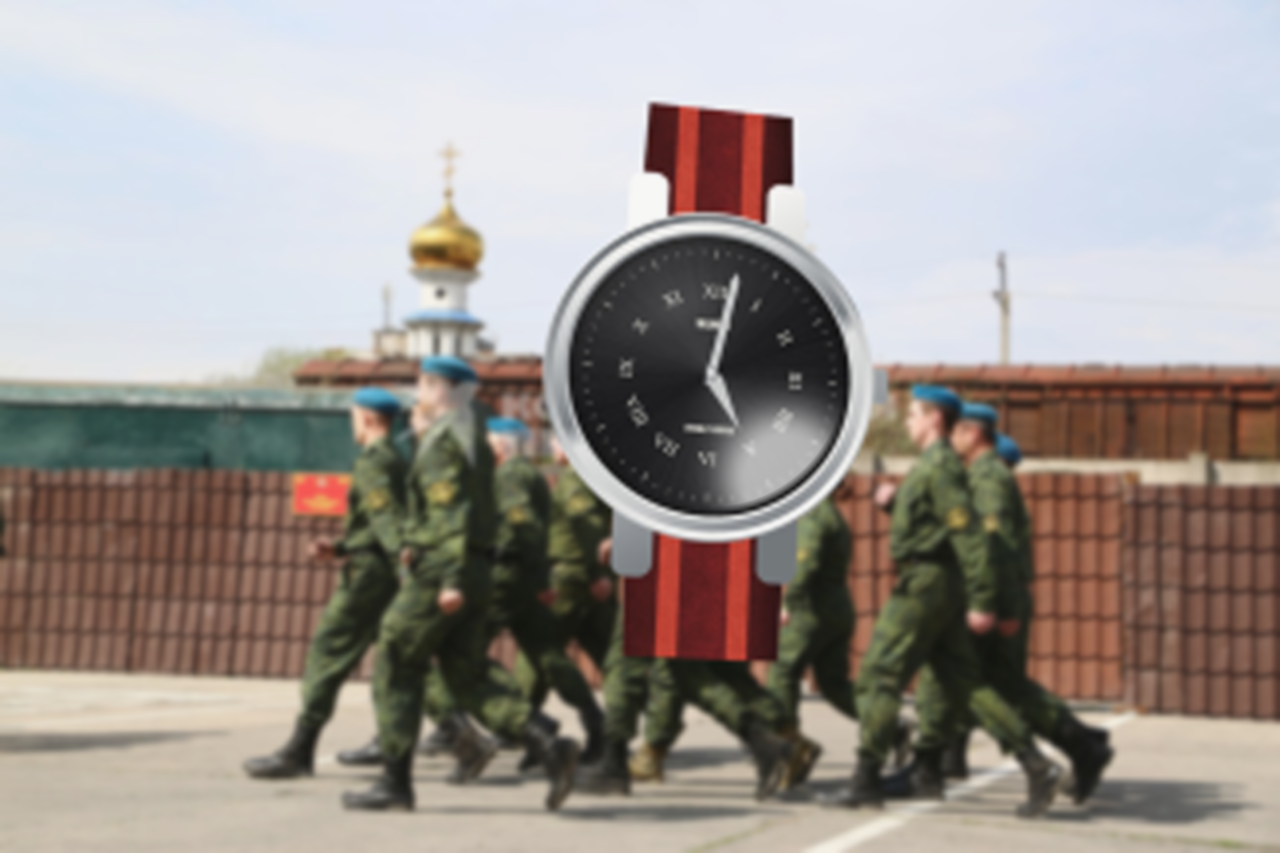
{"hour": 5, "minute": 2}
